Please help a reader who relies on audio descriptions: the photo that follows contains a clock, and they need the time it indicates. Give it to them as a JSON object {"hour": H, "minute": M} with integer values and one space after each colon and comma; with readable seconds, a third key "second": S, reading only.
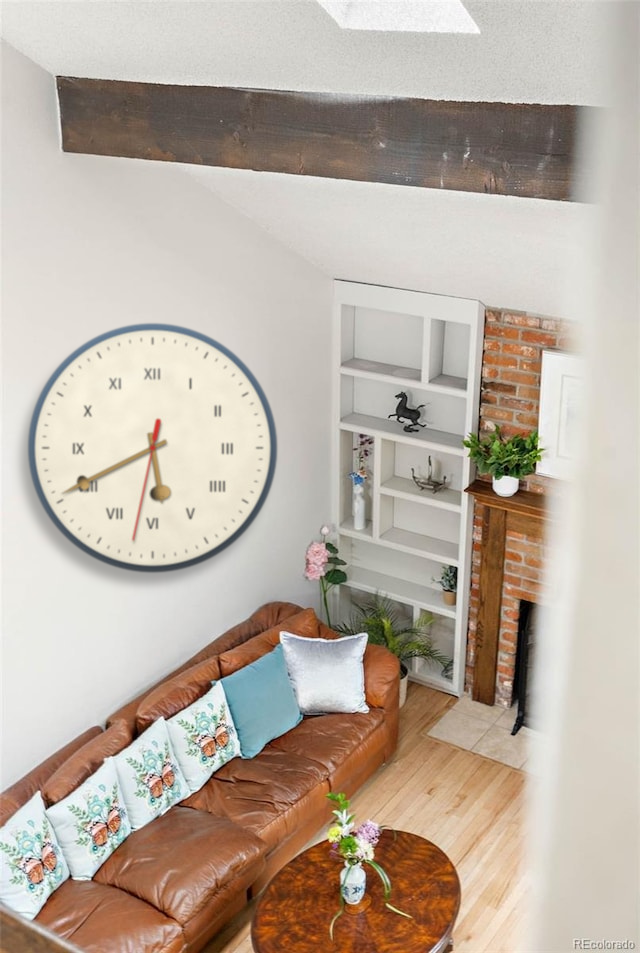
{"hour": 5, "minute": 40, "second": 32}
